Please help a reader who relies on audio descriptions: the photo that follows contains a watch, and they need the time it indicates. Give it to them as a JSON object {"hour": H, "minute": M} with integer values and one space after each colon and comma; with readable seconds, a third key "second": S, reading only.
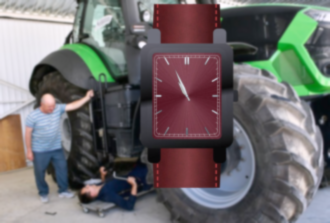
{"hour": 10, "minute": 56}
